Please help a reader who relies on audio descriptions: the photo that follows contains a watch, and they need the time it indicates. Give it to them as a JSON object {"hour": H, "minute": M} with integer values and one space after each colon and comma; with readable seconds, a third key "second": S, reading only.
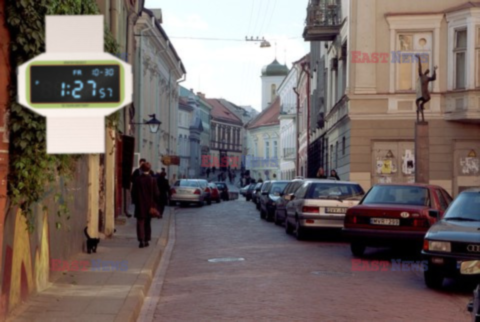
{"hour": 1, "minute": 27}
